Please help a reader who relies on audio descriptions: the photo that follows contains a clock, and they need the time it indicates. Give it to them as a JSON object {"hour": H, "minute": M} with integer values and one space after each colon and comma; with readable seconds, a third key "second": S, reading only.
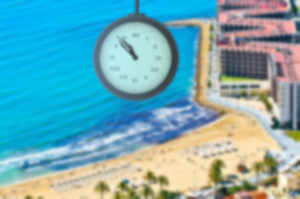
{"hour": 10, "minute": 53}
